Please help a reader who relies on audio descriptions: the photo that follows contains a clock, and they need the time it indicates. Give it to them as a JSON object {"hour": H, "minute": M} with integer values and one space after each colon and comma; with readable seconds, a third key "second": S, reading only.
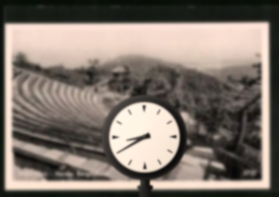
{"hour": 8, "minute": 40}
